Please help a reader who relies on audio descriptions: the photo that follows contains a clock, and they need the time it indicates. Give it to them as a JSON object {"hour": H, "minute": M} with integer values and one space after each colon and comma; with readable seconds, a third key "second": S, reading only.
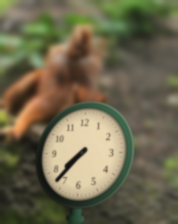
{"hour": 7, "minute": 37}
